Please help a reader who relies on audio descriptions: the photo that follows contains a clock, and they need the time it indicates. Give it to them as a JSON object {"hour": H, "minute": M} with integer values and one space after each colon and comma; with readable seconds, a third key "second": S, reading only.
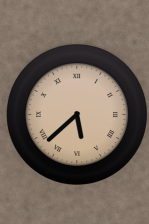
{"hour": 5, "minute": 38}
